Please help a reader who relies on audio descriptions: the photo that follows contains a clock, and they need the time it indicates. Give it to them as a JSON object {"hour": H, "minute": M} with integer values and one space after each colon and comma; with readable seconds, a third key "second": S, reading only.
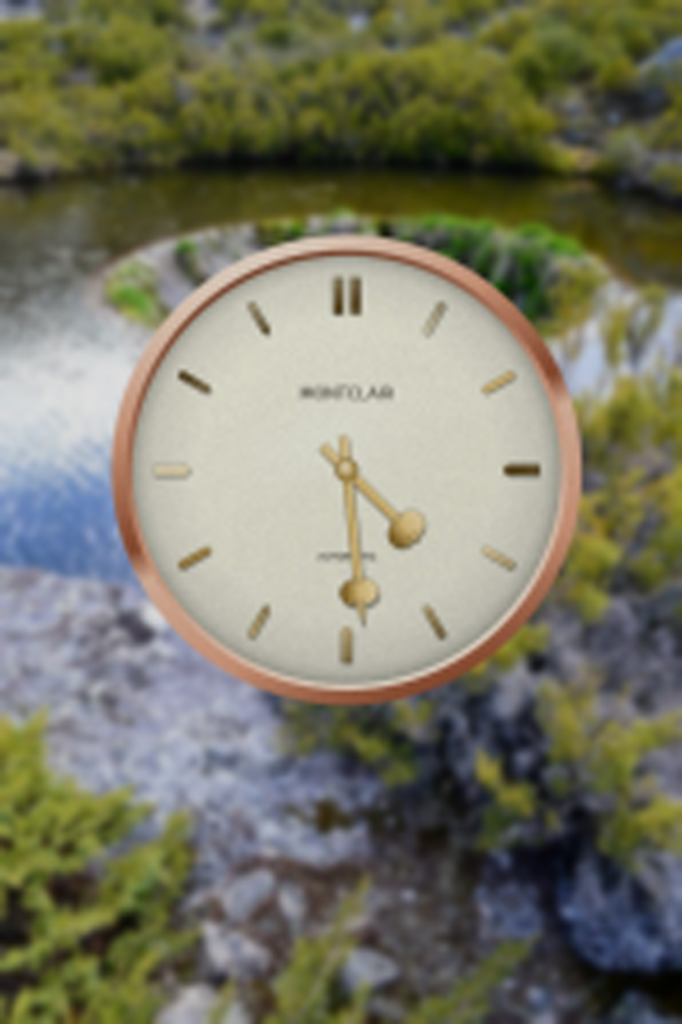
{"hour": 4, "minute": 29}
